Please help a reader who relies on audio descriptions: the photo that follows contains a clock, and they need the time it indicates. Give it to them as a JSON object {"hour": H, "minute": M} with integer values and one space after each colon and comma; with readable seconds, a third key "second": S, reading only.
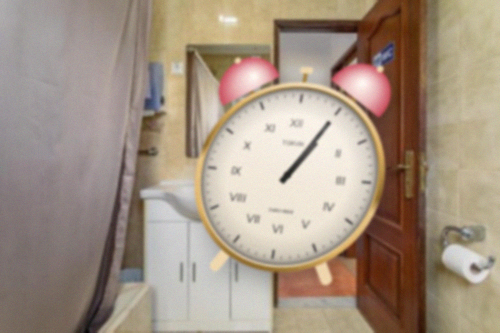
{"hour": 1, "minute": 5}
